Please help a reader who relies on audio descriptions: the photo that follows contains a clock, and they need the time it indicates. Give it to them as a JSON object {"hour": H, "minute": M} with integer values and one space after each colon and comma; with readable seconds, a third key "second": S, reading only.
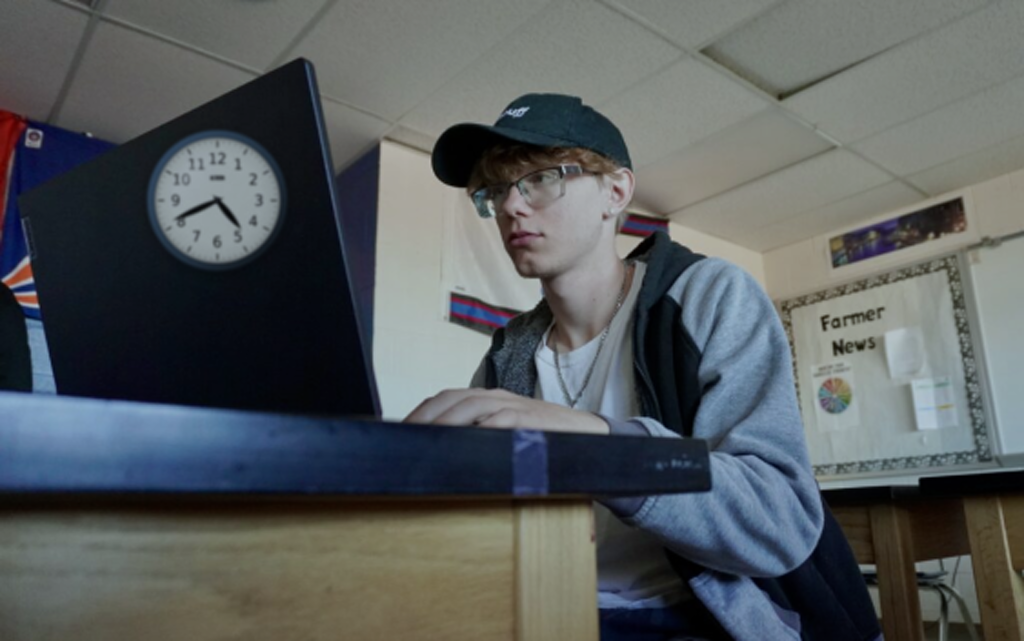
{"hour": 4, "minute": 41}
